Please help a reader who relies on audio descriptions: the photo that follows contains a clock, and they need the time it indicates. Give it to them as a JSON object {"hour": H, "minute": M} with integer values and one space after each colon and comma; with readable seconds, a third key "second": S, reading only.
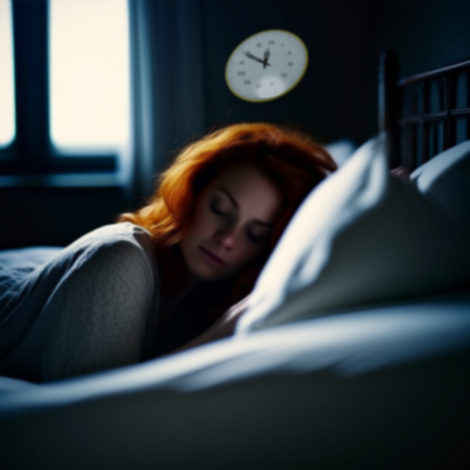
{"hour": 11, "minute": 49}
